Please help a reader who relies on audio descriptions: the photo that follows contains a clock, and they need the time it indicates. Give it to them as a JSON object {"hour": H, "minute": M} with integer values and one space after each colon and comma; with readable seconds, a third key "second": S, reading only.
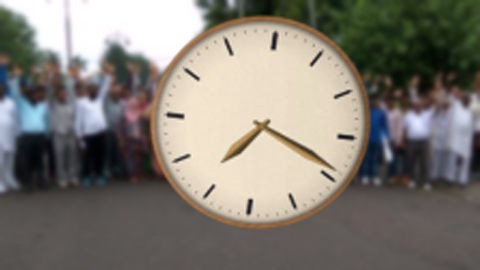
{"hour": 7, "minute": 19}
